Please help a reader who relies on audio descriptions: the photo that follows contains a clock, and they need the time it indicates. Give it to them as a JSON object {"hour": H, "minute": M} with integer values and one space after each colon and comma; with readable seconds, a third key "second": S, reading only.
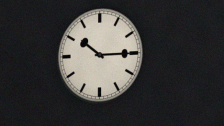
{"hour": 10, "minute": 15}
